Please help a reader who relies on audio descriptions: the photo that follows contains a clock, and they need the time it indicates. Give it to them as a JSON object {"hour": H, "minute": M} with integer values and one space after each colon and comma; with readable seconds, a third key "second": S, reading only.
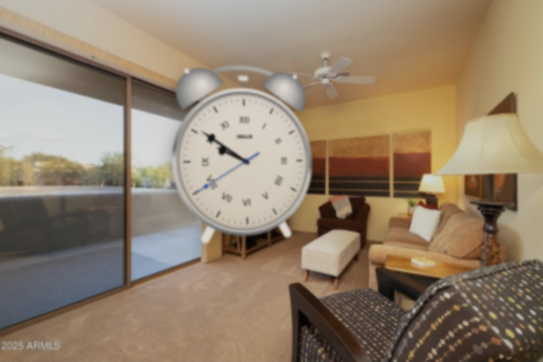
{"hour": 9, "minute": 50, "second": 40}
